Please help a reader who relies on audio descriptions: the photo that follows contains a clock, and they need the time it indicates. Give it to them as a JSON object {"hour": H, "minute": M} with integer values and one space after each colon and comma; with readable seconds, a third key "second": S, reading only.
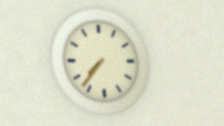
{"hour": 7, "minute": 37}
